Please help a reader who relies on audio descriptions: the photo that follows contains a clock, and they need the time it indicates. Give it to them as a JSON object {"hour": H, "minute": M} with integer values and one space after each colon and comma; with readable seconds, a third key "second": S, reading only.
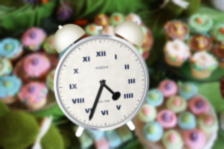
{"hour": 4, "minute": 34}
